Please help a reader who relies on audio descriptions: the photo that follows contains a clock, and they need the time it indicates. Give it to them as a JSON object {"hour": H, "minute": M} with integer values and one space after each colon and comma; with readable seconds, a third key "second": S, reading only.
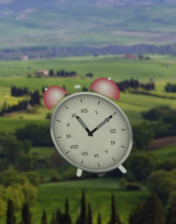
{"hour": 11, "minute": 10}
